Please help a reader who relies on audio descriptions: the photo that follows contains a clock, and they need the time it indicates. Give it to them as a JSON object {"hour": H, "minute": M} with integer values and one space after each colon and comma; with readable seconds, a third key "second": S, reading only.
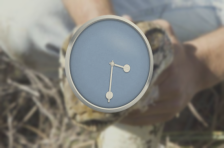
{"hour": 3, "minute": 31}
